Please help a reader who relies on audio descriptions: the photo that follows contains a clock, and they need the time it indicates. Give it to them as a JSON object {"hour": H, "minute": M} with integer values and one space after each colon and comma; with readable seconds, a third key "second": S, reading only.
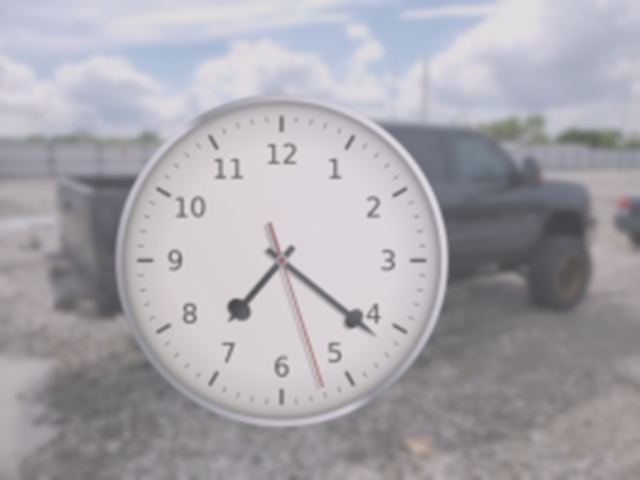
{"hour": 7, "minute": 21, "second": 27}
